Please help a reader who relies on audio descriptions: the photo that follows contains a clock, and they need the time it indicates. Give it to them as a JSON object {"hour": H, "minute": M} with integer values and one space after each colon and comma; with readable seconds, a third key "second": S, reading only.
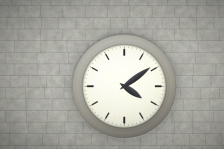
{"hour": 4, "minute": 9}
